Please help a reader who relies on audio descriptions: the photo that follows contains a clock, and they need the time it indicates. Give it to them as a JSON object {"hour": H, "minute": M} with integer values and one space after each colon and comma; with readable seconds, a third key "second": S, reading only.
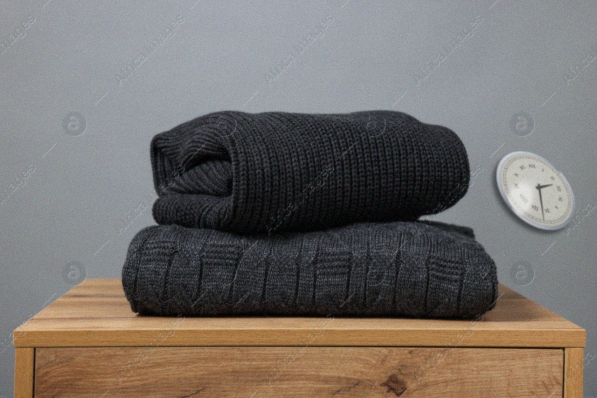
{"hour": 2, "minute": 32}
